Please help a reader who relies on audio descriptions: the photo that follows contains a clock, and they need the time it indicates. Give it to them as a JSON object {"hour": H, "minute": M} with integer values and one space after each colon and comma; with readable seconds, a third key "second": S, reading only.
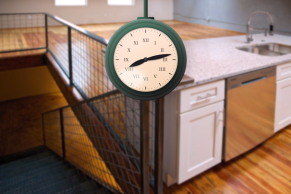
{"hour": 8, "minute": 13}
